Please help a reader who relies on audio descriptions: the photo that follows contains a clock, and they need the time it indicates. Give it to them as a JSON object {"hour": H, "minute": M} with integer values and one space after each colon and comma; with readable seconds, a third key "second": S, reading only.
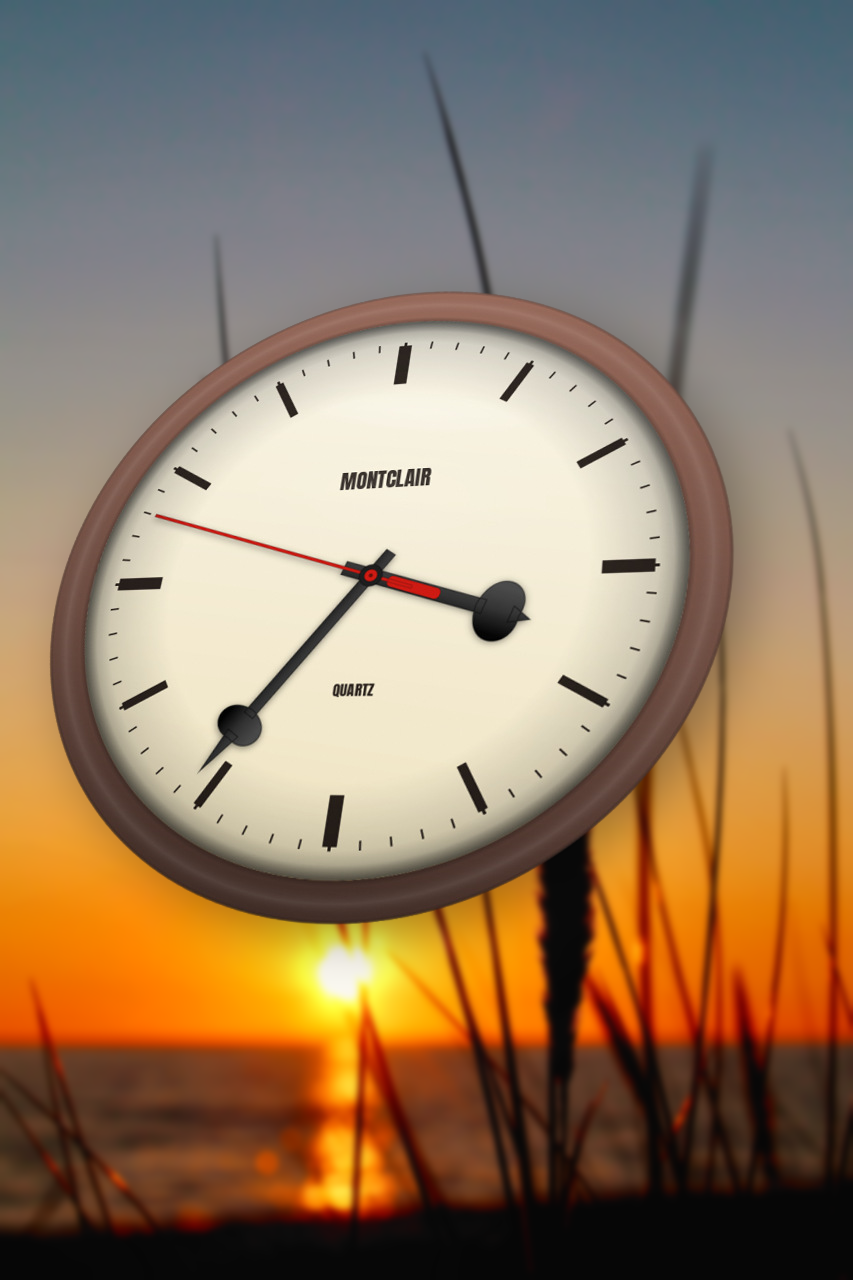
{"hour": 3, "minute": 35, "second": 48}
